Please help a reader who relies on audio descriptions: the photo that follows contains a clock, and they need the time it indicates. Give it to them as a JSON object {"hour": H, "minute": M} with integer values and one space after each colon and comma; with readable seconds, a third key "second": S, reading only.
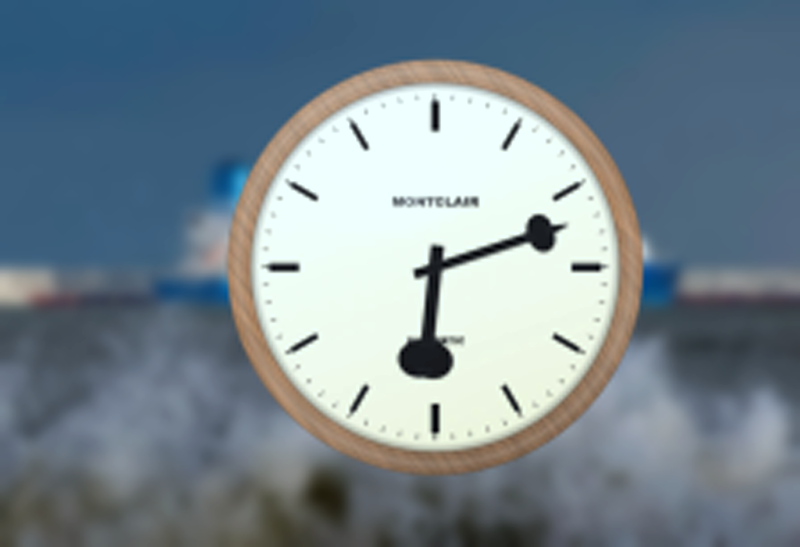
{"hour": 6, "minute": 12}
